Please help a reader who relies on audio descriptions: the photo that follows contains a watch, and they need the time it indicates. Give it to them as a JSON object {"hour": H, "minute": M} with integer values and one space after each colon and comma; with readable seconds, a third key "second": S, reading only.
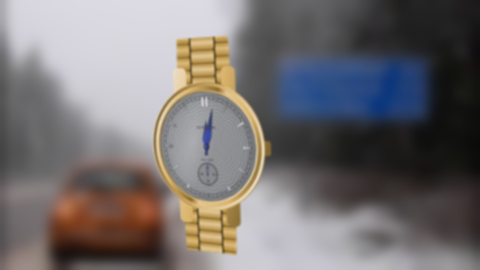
{"hour": 12, "minute": 2}
